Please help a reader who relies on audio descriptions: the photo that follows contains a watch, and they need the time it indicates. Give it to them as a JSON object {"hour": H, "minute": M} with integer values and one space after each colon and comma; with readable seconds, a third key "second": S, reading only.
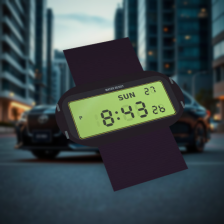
{"hour": 8, "minute": 43, "second": 26}
